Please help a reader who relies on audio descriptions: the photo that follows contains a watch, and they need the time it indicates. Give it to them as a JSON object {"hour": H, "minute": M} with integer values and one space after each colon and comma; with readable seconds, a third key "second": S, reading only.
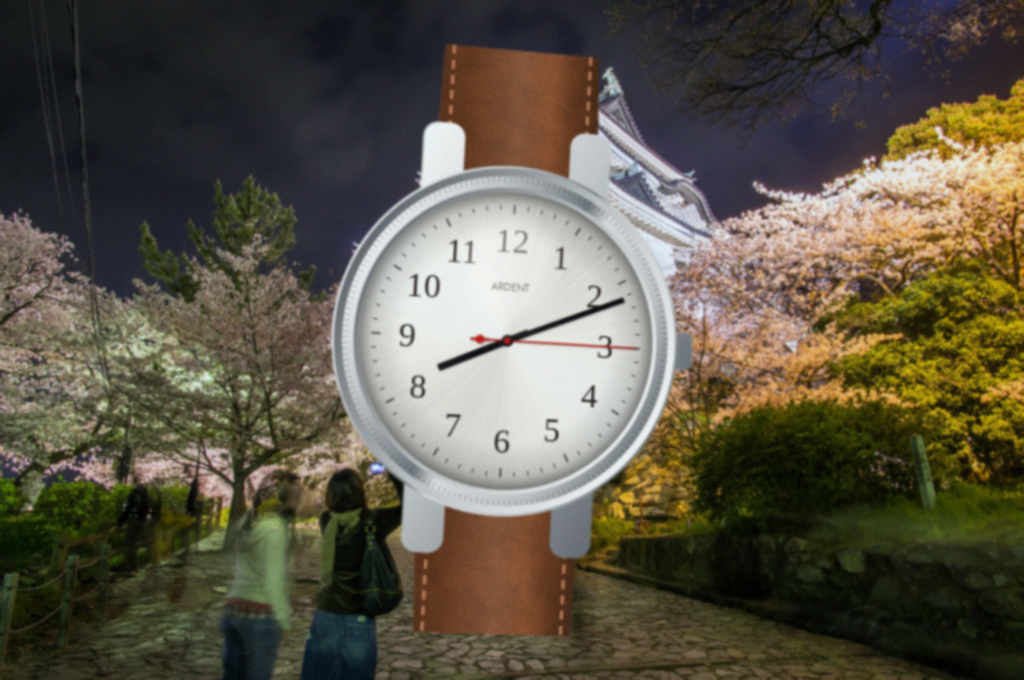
{"hour": 8, "minute": 11, "second": 15}
